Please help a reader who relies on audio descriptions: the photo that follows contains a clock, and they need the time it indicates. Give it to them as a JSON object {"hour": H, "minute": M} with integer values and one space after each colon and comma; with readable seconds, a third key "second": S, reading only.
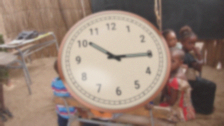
{"hour": 10, "minute": 15}
